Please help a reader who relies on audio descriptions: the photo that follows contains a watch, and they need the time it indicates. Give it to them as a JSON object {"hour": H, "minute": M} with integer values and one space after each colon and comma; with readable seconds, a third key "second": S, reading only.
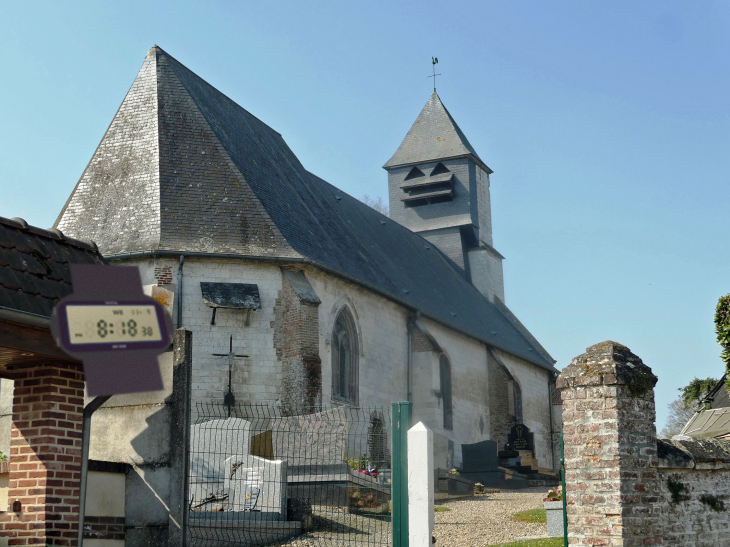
{"hour": 8, "minute": 18}
